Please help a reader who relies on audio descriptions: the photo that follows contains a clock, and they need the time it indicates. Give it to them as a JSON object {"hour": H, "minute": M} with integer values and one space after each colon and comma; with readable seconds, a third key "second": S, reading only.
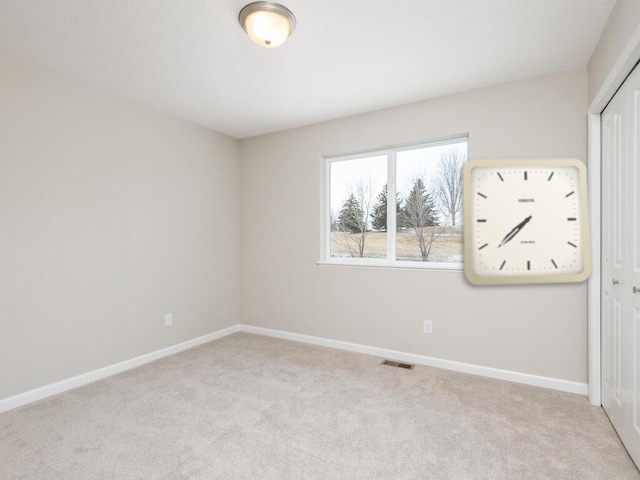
{"hour": 7, "minute": 38}
